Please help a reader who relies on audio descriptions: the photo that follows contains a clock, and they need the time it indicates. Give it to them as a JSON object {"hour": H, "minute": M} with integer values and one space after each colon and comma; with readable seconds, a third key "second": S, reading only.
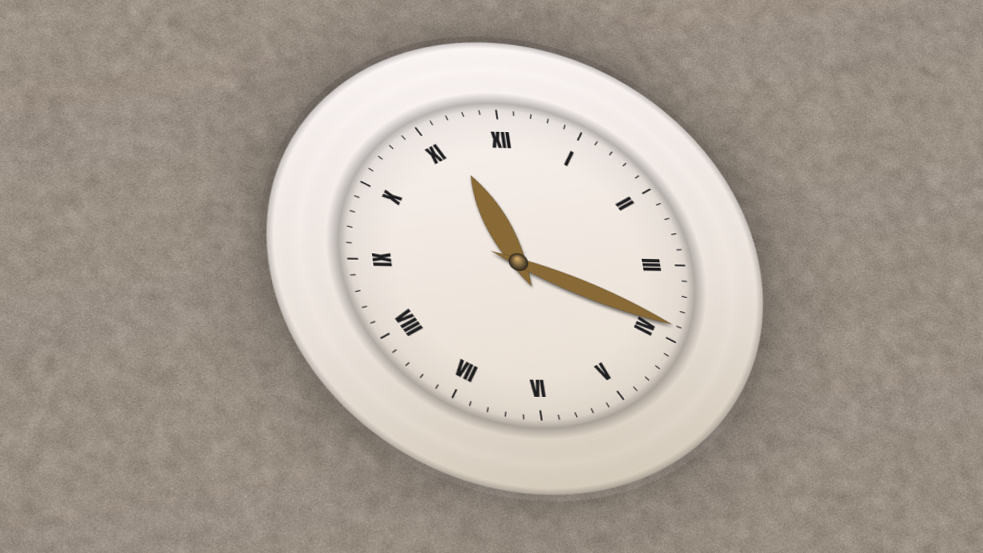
{"hour": 11, "minute": 19}
